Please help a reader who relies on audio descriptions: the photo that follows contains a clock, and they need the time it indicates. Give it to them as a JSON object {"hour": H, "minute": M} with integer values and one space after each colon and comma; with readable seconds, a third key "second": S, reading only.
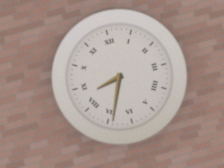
{"hour": 8, "minute": 34}
